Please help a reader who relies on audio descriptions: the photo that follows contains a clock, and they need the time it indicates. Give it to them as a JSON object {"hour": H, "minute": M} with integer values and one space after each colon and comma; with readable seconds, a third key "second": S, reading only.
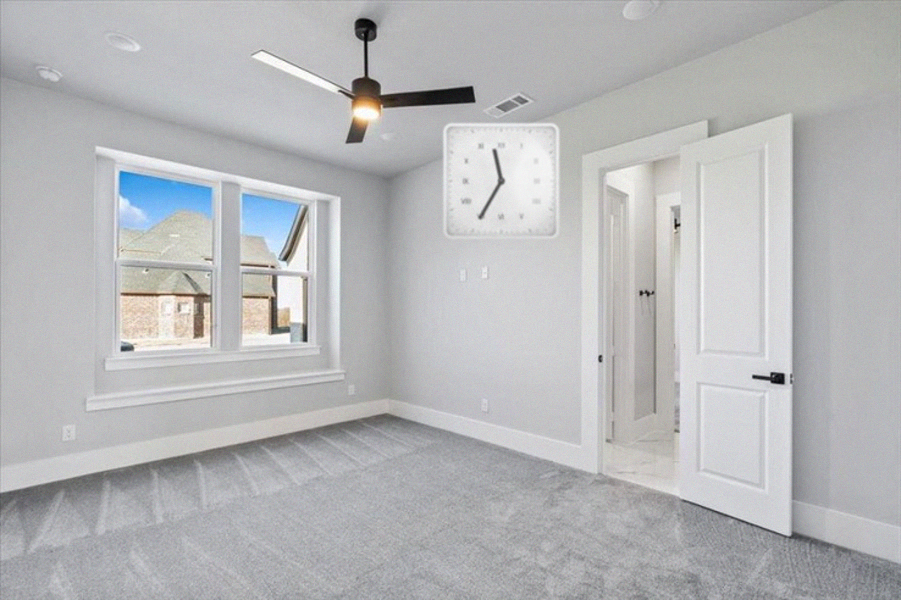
{"hour": 11, "minute": 35}
